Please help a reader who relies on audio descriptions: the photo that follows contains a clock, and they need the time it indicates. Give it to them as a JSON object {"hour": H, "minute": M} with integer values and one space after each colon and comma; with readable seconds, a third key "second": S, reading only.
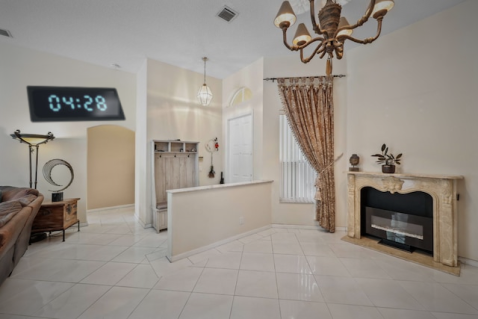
{"hour": 4, "minute": 28}
